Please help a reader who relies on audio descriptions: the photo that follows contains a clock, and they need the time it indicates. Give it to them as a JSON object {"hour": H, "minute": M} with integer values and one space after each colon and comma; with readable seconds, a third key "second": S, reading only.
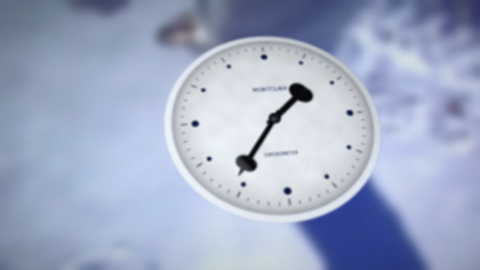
{"hour": 1, "minute": 36}
